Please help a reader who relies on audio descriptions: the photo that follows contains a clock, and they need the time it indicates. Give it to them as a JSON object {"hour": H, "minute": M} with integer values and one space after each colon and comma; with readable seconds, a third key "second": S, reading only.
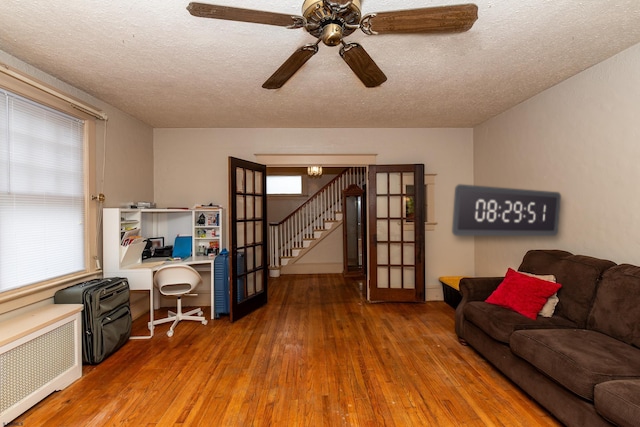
{"hour": 8, "minute": 29, "second": 51}
